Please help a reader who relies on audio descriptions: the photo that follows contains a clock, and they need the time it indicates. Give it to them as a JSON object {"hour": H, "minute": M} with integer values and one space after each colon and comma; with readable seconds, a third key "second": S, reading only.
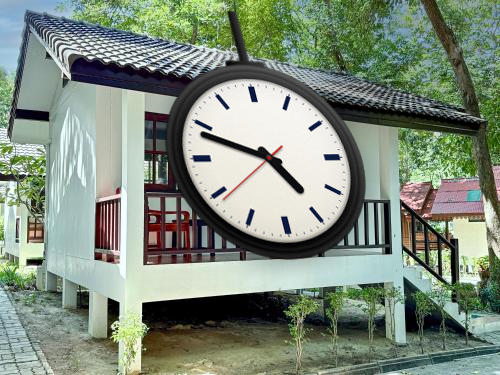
{"hour": 4, "minute": 48, "second": 39}
